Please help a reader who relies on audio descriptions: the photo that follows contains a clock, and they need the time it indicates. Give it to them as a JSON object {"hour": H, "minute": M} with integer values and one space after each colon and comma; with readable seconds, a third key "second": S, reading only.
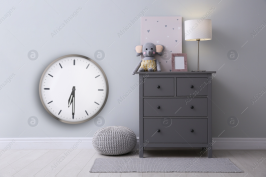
{"hour": 6, "minute": 30}
